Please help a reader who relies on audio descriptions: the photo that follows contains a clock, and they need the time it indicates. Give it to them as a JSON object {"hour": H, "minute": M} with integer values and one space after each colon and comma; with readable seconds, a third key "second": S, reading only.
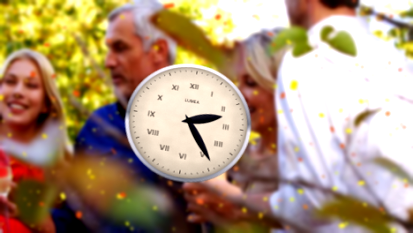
{"hour": 2, "minute": 24}
